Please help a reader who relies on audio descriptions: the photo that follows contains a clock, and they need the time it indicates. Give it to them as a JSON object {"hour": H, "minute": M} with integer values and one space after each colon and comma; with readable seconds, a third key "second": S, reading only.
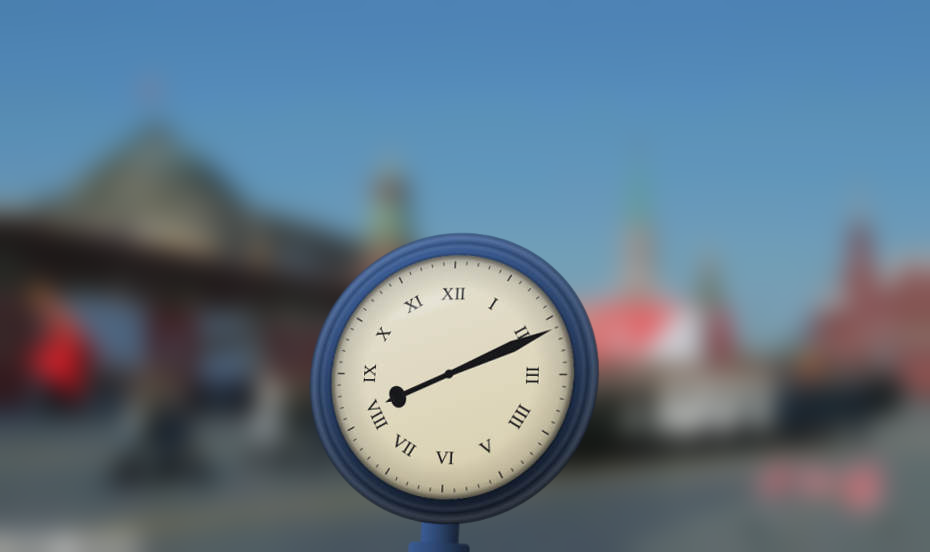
{"hour": 8, "minute": 11}
